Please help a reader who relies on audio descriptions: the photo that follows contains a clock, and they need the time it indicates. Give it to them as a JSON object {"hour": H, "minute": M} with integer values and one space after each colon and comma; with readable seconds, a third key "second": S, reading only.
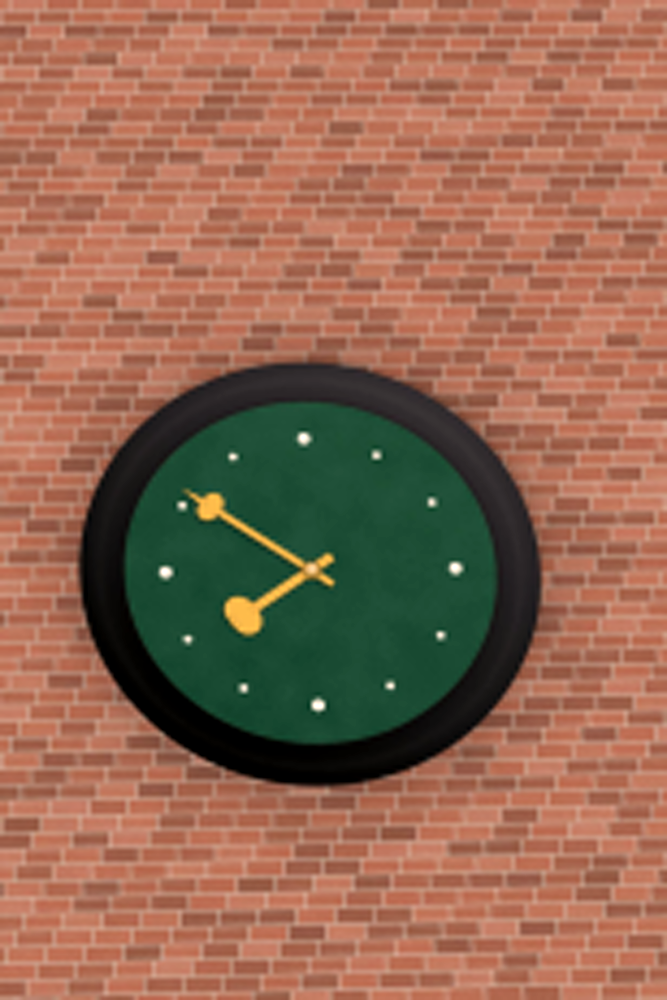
{"hour": 7, "minute": 51}
